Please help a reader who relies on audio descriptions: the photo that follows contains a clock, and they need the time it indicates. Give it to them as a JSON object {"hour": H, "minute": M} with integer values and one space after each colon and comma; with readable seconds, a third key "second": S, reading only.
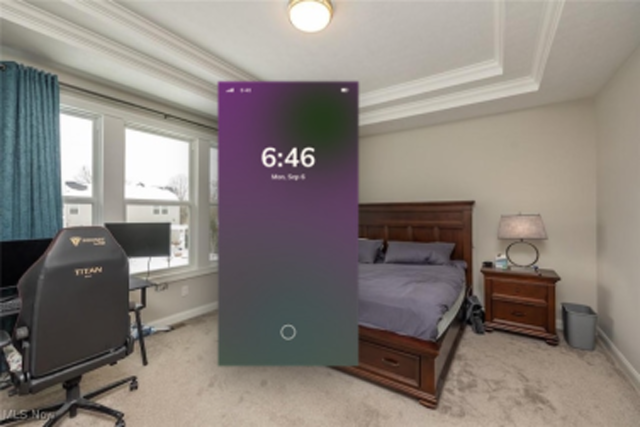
{"hour": 6, "minute": 46}
